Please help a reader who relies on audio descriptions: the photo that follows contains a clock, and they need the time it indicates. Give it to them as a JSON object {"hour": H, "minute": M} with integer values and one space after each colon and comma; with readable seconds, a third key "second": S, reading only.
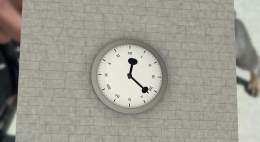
{"hour": 12, "minute": 22}
